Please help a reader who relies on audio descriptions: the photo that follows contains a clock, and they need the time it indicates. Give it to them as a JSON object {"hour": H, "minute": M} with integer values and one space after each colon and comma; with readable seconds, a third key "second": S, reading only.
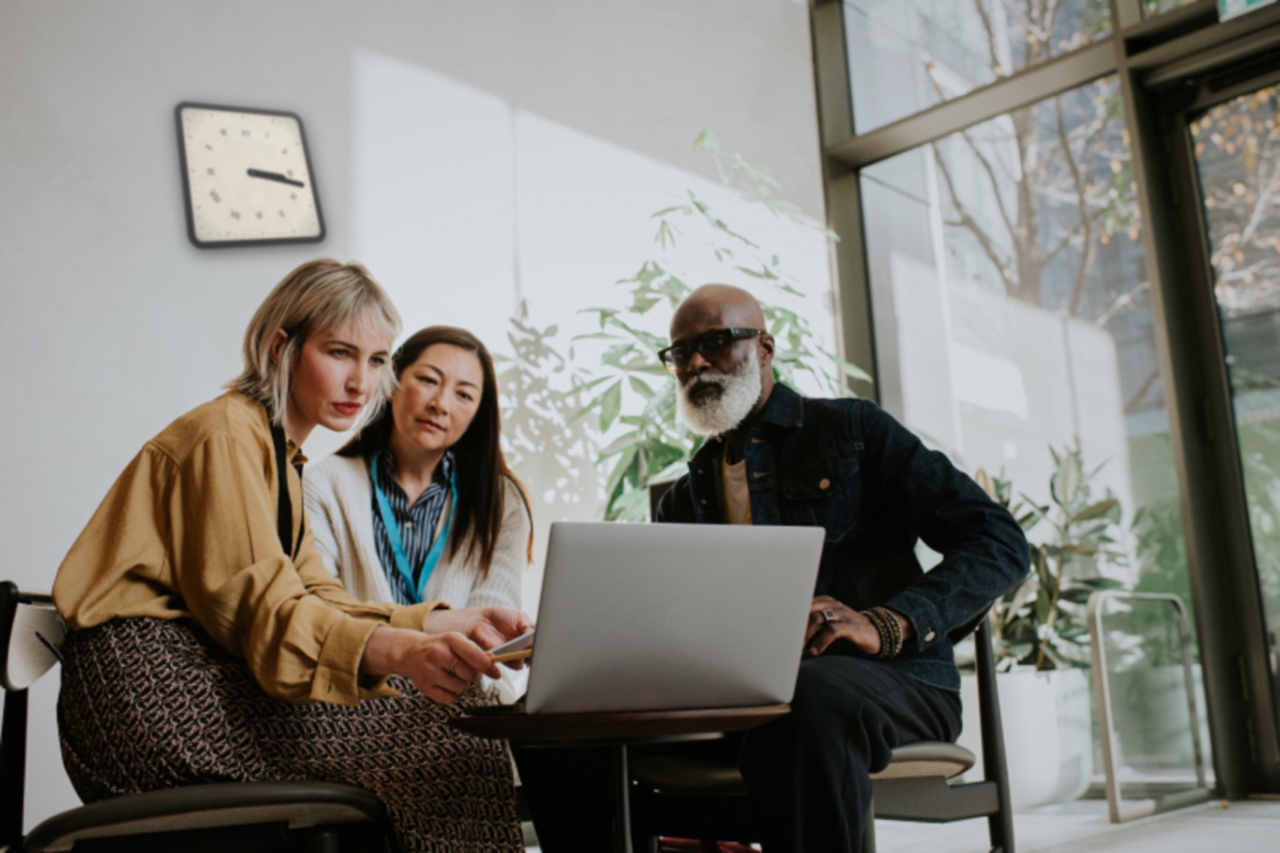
{"hour": 3, "minute": 17}
